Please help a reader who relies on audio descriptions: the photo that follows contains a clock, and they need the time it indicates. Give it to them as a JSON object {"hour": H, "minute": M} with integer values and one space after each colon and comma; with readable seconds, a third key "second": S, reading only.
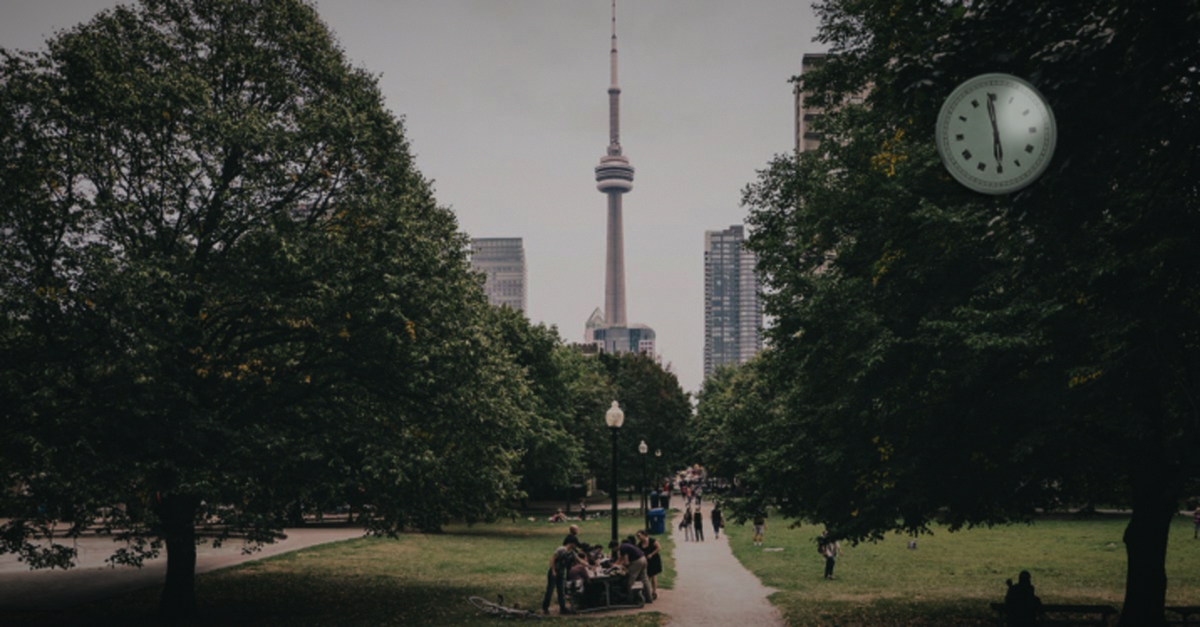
{"hour": 5, "minute": 59}
